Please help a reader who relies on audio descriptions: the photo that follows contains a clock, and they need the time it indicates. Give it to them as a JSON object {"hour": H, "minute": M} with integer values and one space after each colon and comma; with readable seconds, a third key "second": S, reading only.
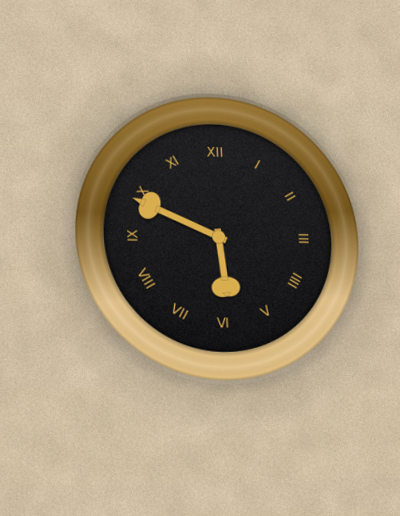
{"hour": 5, "minute": 49}
